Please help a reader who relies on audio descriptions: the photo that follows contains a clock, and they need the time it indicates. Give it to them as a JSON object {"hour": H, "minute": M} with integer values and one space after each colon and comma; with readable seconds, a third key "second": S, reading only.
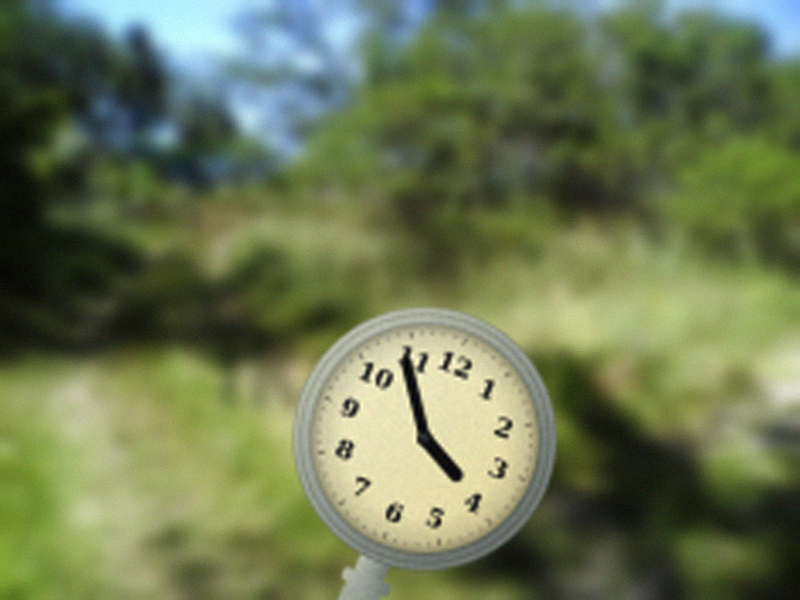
{"hour": 3, "minute": 54}
